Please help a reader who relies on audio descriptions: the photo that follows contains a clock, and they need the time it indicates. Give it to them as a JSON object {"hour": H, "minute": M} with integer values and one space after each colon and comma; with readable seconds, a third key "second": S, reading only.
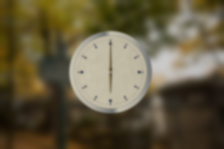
{"hour": 6, "minute": 0}
